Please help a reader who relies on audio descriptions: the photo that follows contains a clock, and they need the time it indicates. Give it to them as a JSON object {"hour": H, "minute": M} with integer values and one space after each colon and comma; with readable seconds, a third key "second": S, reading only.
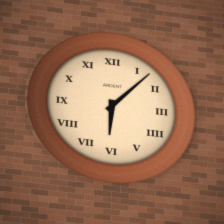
{"hour": 6, "minute": 7}
